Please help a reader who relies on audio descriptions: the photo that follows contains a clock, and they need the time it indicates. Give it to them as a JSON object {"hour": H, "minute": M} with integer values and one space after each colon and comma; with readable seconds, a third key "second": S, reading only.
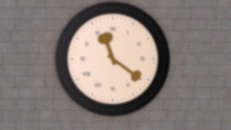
{"hour": 11, "minute": 21}
